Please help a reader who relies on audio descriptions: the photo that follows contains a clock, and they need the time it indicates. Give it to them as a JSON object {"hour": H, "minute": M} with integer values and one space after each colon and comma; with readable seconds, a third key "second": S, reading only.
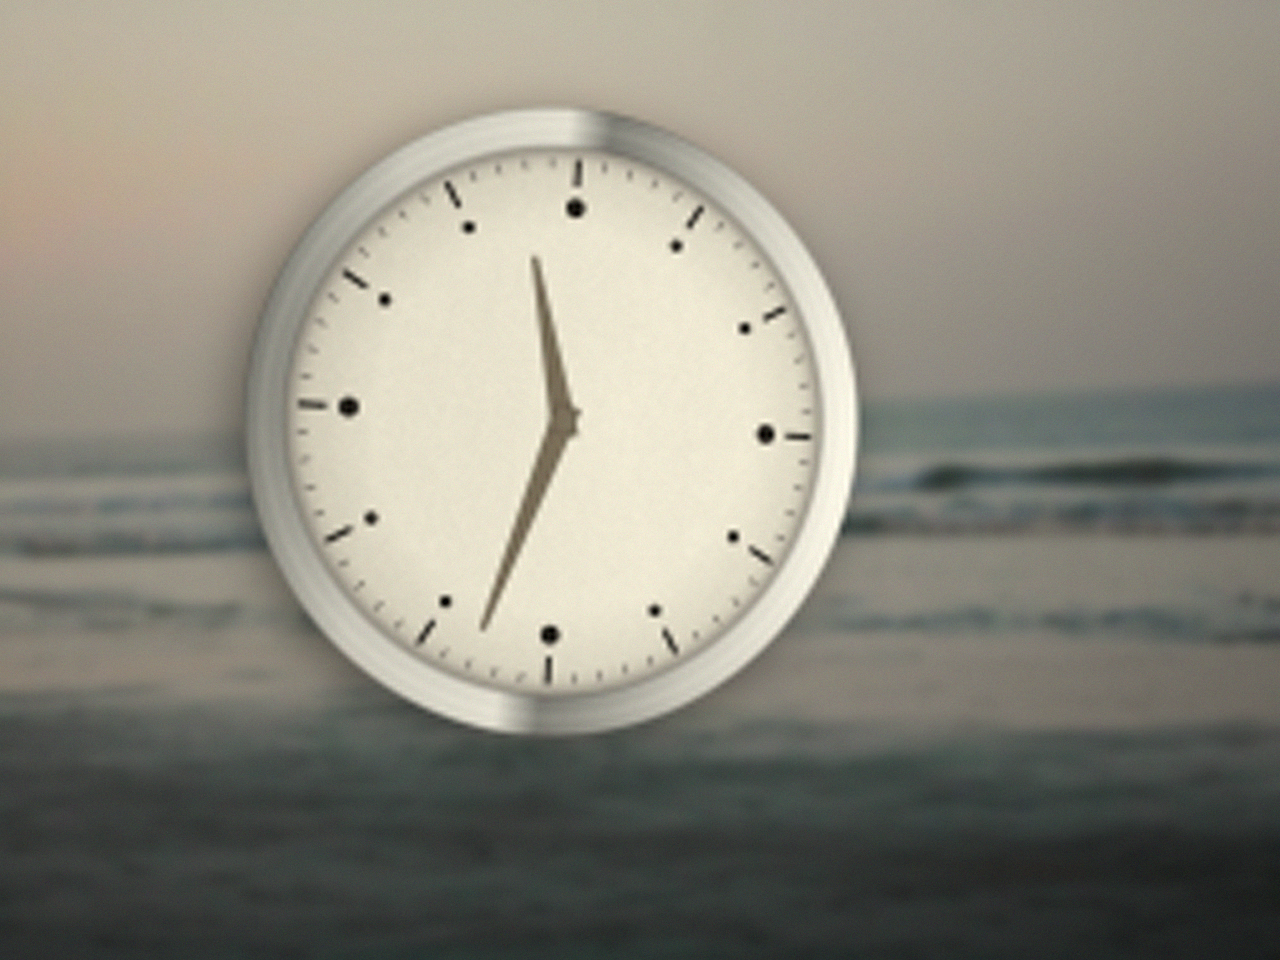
{"hour": 11, "minute": 33}
